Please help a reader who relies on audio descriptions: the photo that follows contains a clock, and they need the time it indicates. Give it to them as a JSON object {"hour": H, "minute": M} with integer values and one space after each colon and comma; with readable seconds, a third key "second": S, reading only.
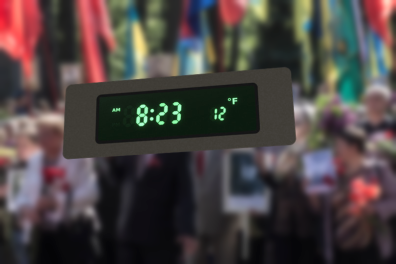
{"hour": 8, "minute": 23}
